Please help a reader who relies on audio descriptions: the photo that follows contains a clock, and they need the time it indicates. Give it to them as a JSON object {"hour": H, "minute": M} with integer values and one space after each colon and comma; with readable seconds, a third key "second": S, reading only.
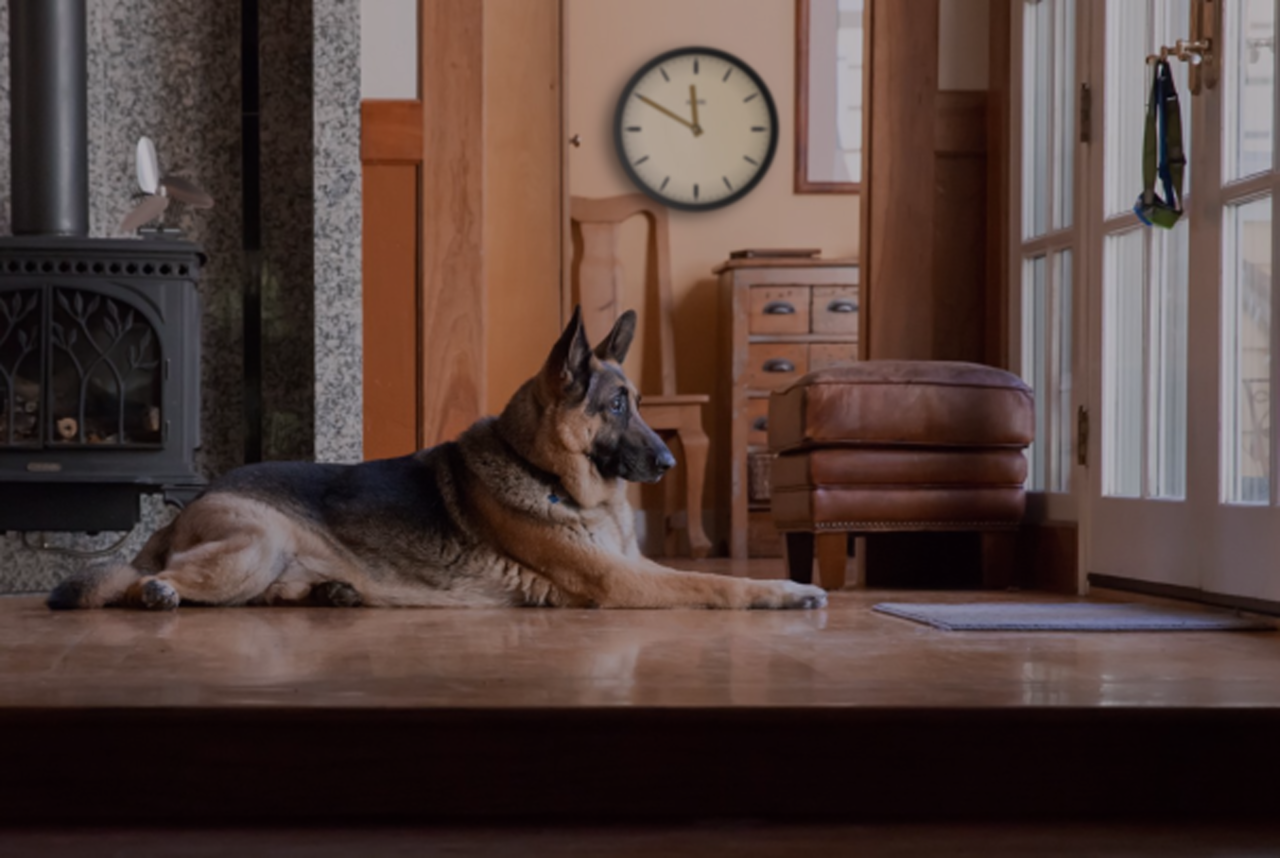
{"hour": 11, "minute": 50}
